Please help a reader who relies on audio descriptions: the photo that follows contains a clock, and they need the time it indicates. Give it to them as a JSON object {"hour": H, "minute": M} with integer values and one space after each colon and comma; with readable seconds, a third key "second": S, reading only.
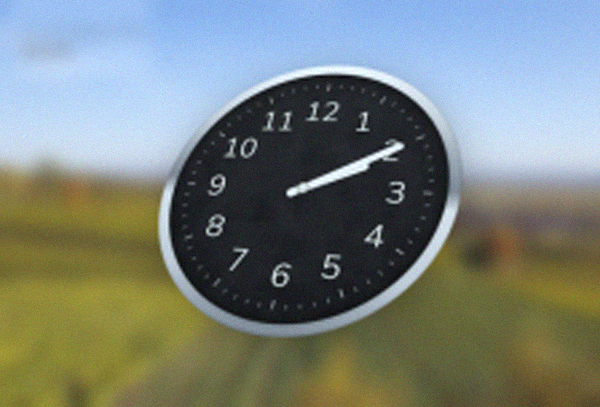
{"hour": 2, "minute": 10}
